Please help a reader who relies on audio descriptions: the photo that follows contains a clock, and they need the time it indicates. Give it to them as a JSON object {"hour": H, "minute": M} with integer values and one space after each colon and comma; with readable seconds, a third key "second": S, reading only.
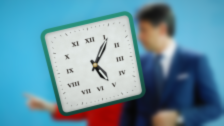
{"hour": 5, "minute": 6}
